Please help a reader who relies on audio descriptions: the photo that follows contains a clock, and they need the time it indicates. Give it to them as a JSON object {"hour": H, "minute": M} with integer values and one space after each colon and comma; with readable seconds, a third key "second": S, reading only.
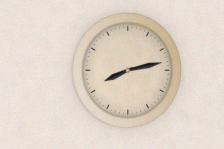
{"hour": 8, "minute": 13}
